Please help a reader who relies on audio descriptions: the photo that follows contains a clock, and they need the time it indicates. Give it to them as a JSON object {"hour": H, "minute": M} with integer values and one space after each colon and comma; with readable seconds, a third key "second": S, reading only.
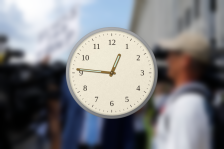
{"hour": 12, "minute": 46}
